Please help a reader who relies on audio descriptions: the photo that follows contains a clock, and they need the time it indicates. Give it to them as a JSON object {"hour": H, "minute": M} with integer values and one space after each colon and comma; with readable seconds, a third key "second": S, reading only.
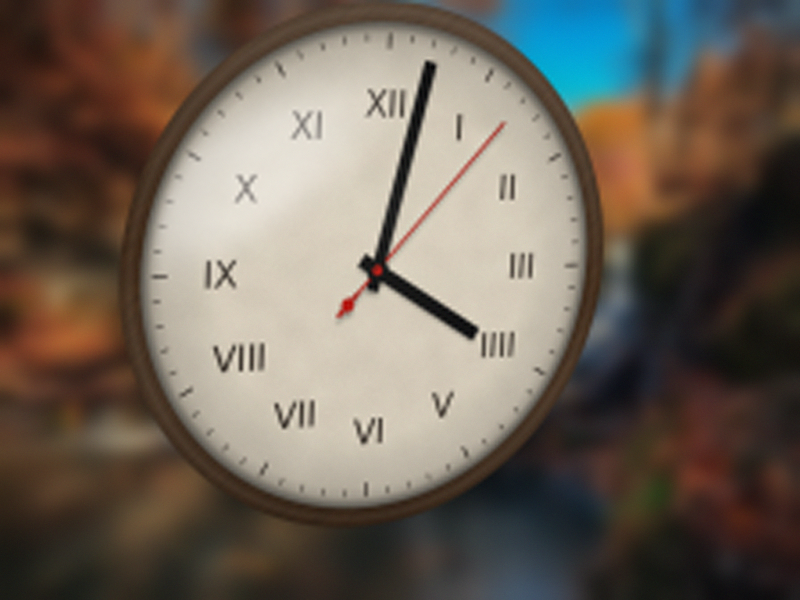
{"hour": 4, "minute": 2, "second": 7}
